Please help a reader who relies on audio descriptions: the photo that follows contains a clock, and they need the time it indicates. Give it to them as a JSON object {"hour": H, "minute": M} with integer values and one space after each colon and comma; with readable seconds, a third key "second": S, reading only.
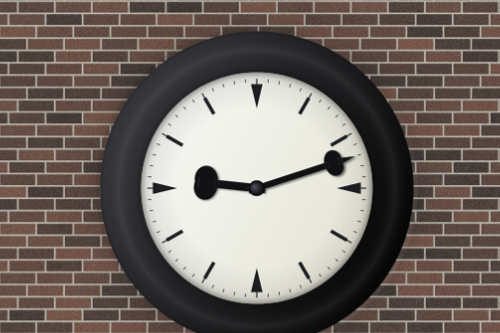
{"hour": 9, "minute": 12}
